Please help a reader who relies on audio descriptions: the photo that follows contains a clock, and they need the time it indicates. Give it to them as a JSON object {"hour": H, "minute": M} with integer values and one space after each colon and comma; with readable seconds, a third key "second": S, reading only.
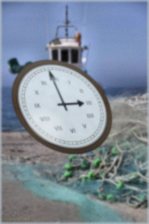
{"hour": 2, "minute": 59}
